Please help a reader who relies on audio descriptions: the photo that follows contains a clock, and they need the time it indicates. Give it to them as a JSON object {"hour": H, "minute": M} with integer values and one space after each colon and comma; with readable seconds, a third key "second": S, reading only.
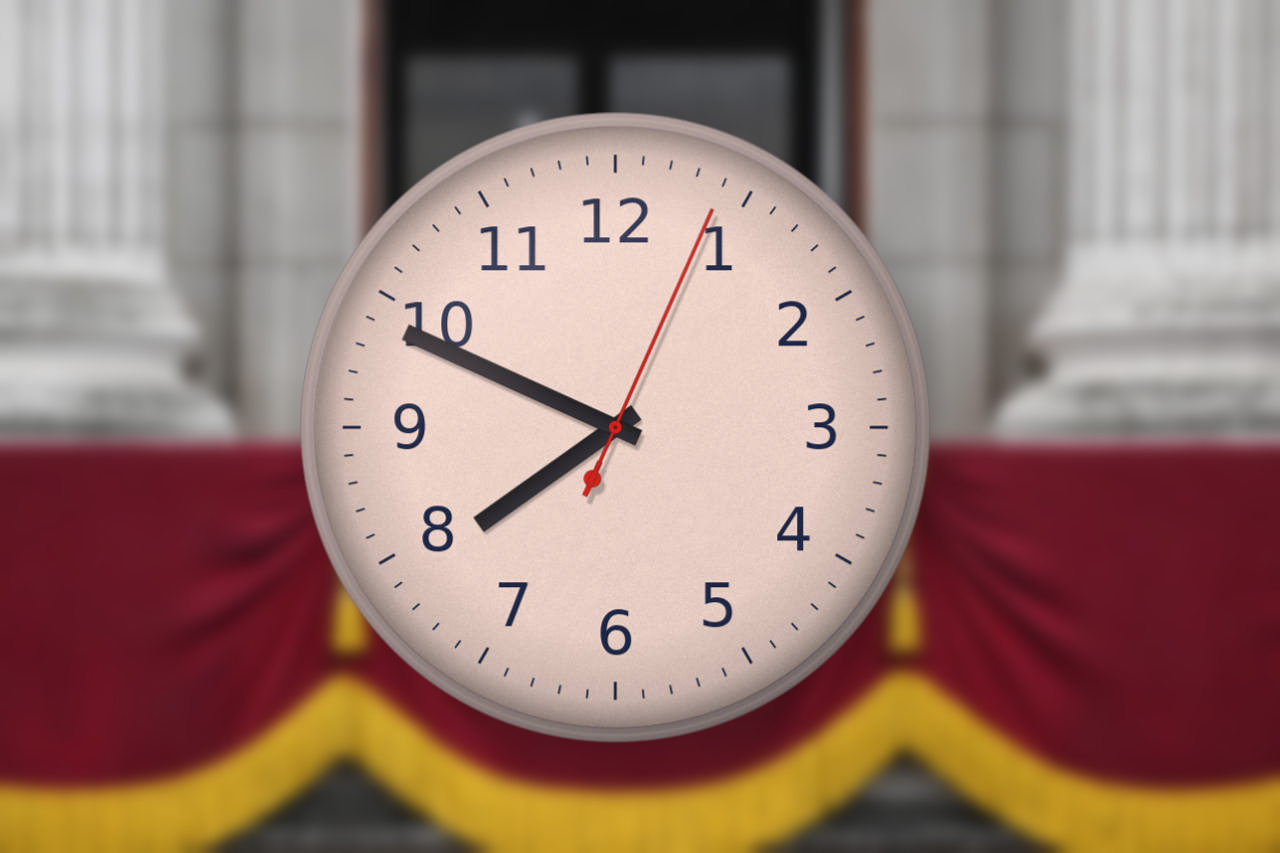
{"hour": 7, "minute": 49, "second": 4}
